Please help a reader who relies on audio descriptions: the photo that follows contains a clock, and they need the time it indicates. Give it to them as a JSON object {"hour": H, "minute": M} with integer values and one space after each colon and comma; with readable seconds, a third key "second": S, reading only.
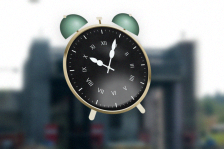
{"hour": 10, "minute": 4}
